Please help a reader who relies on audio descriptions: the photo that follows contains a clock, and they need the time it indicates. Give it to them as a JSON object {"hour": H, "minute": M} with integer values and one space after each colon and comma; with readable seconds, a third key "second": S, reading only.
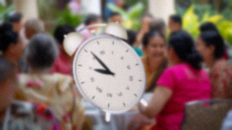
{"hour": 9, "minute": 56}
